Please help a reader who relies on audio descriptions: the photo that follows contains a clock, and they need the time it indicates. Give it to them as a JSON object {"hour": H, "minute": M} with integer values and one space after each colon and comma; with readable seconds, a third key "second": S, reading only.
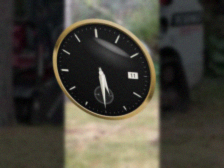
{"hour": 5, "minute": 30}
